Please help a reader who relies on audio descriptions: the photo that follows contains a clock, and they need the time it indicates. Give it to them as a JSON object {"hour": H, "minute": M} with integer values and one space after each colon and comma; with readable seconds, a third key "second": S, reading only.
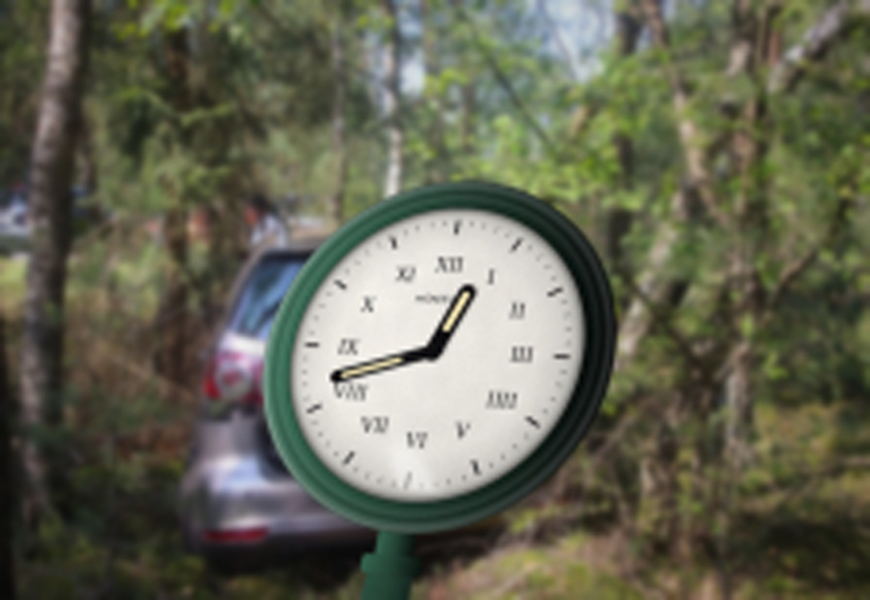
{"hour": 12, "minute": 42}
